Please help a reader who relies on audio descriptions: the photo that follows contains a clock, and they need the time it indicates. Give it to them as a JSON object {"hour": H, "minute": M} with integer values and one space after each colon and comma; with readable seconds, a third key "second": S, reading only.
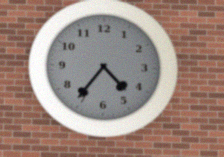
{"hour": 4, "minute": 36}
